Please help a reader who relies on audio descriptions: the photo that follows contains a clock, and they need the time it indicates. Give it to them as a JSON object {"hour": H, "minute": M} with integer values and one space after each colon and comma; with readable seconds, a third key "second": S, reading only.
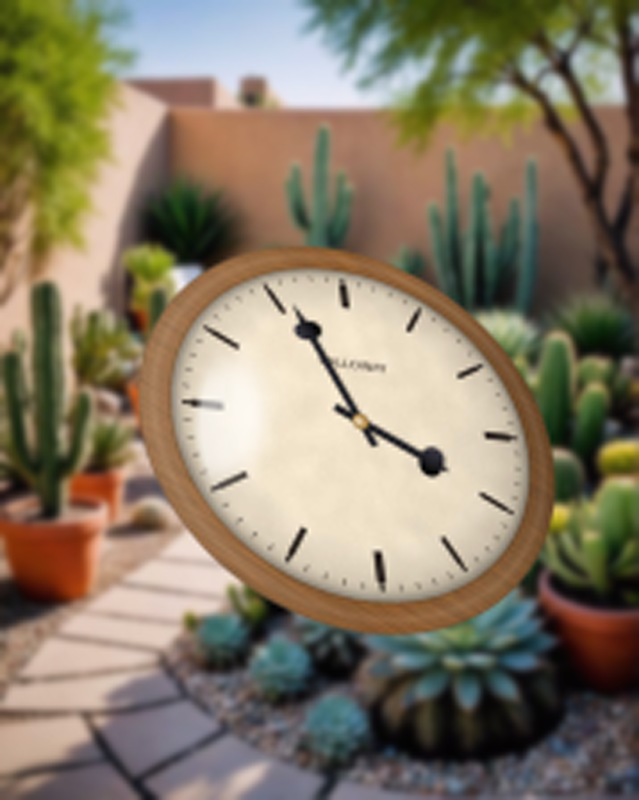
{"hour": 3, "minute": 56}
